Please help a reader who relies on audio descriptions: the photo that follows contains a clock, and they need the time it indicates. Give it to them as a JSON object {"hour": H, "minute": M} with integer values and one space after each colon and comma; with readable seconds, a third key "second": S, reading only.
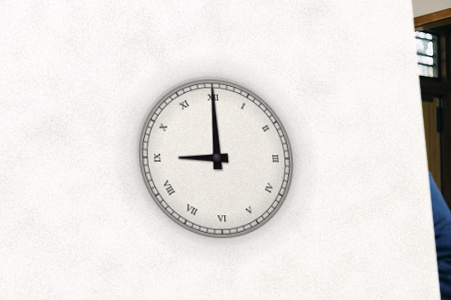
{"hour": 9, "minute": 0}
